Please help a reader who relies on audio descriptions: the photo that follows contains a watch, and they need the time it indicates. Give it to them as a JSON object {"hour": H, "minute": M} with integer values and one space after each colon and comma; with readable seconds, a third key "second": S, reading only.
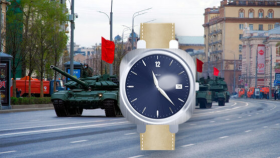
{"hour": 11, "minute": 23}
